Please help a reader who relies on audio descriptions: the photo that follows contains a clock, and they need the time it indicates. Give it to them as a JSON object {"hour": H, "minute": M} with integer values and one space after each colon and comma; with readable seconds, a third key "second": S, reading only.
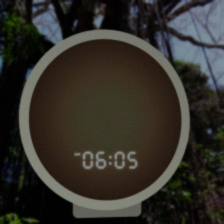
{"hour": 6, "minute": 5}
